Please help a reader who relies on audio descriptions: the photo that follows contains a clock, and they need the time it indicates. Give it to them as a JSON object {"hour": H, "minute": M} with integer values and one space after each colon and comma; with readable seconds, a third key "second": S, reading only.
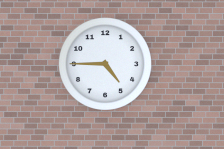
{"hour": 4, "minute": 45}
